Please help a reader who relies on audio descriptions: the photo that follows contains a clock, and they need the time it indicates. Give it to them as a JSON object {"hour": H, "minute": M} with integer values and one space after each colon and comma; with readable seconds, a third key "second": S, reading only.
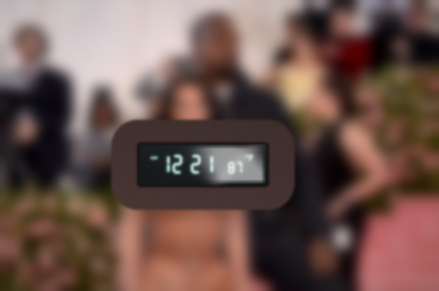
{"hour": 12, "minute": 21}
